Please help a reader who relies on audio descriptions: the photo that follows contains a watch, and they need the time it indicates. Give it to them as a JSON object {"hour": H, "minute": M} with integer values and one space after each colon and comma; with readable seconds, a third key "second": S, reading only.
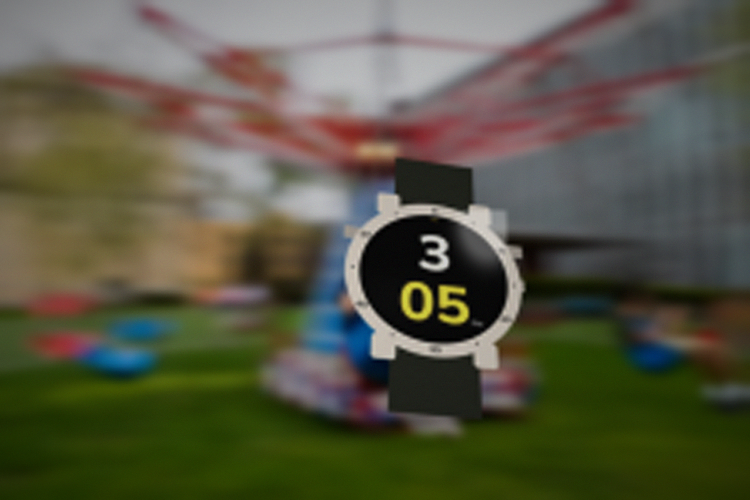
{"hour": 3, "minute": 5}
